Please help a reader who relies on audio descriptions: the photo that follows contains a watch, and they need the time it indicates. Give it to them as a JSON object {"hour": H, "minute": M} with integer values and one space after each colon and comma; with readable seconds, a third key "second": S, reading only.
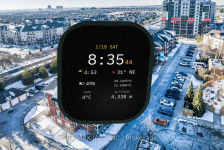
{"hour": 8, "minute": 35}
